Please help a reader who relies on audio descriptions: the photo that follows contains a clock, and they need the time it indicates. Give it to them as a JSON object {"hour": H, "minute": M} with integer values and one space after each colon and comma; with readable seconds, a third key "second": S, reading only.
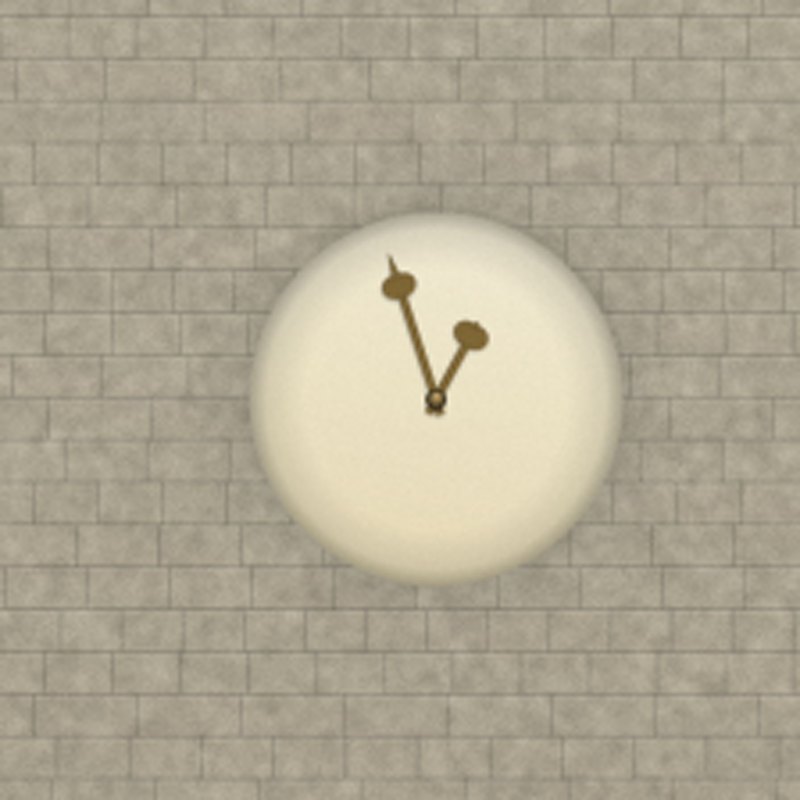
{"hour": 12, "minute": 57}
